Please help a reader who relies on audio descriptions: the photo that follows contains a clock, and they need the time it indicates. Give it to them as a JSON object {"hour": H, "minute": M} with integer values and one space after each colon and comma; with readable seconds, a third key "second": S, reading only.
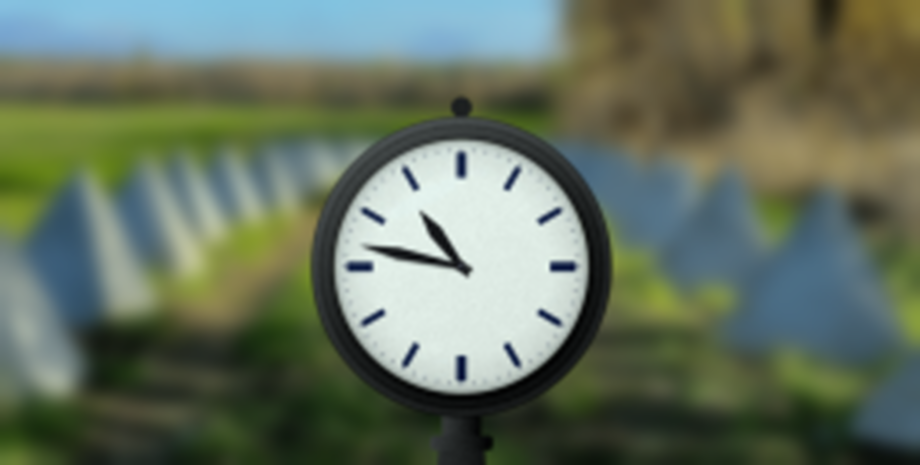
{"hour": 10, "minute": 47}
